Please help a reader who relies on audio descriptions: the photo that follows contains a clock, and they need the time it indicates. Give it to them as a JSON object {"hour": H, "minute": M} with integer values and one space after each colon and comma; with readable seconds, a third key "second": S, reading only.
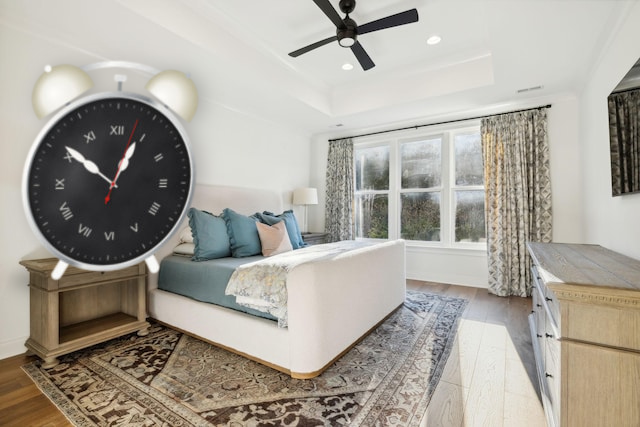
{"hour": 12, "minute": 51, "second": 3}
